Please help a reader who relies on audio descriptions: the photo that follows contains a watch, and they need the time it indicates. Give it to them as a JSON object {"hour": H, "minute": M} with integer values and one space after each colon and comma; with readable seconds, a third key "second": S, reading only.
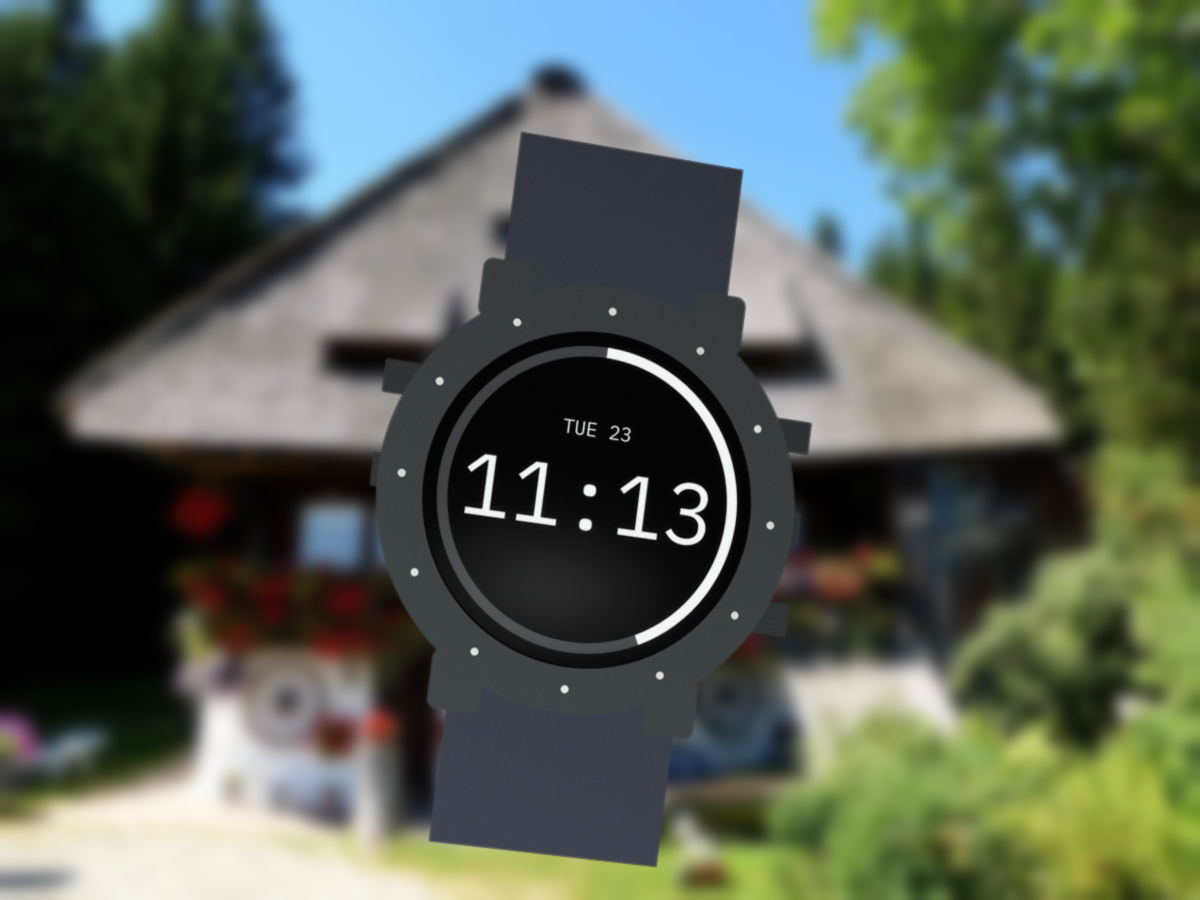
{"hour": 11, "minute": 13}
